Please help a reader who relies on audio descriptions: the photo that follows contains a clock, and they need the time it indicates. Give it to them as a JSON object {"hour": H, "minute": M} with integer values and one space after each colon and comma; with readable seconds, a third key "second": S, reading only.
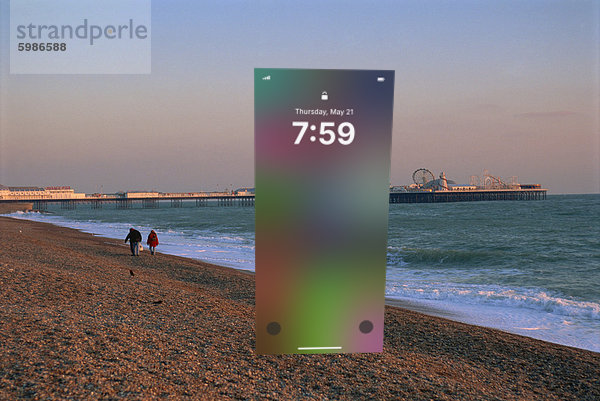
{"hour": 7, "minute": 59}
